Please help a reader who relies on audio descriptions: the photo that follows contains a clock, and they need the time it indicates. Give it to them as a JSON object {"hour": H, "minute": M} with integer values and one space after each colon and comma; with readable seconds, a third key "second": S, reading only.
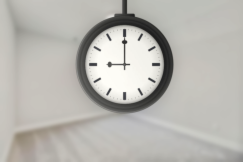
{"hour": 9, "minute": 0}
